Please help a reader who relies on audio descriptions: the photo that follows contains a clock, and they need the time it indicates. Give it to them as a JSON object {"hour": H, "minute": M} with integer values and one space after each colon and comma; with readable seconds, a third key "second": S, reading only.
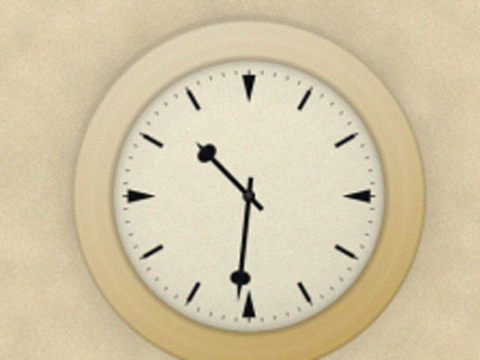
{"hour": 10, "minute": 31}
